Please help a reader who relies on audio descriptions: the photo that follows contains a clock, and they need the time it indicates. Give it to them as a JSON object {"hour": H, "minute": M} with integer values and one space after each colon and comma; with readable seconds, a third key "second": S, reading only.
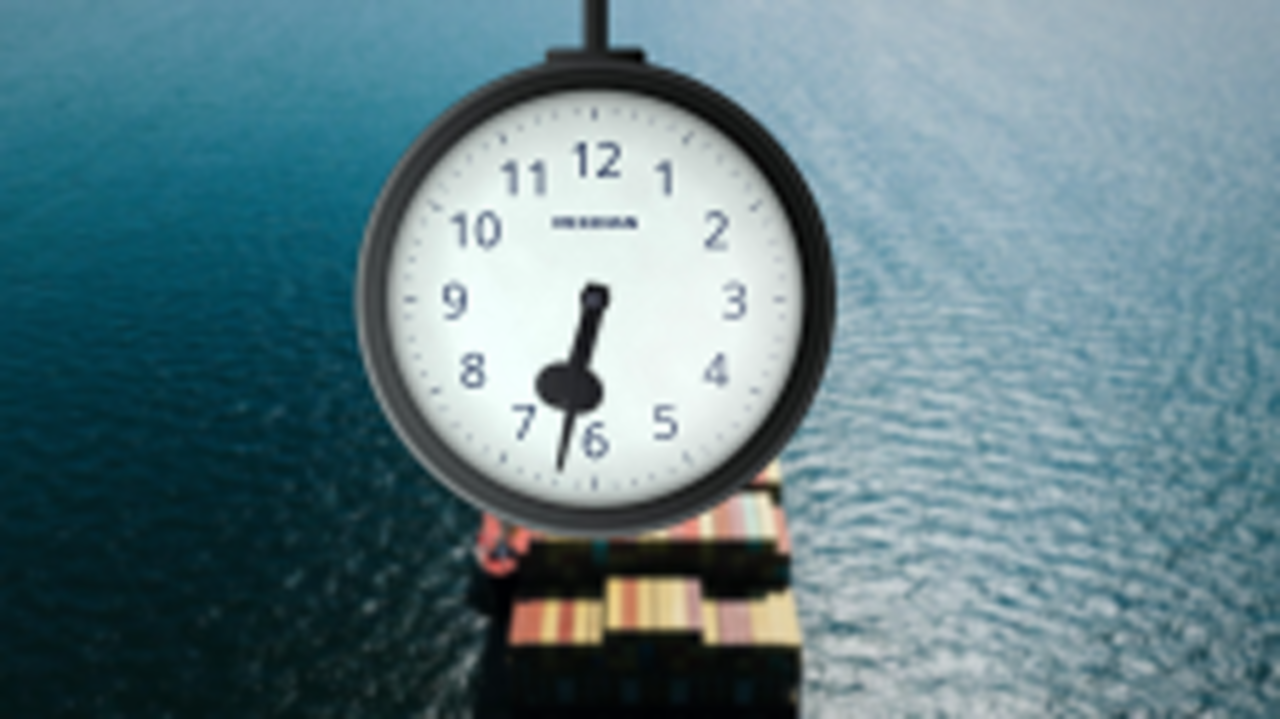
{"hour": 6, "minute": 32}
